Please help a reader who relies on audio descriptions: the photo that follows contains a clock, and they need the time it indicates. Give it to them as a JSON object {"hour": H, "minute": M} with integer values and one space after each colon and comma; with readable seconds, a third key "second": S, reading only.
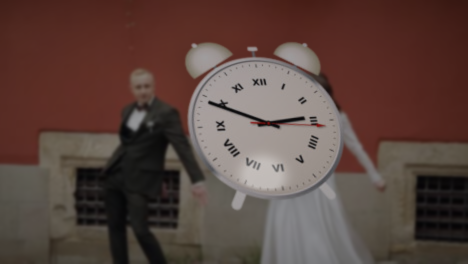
{"hour": 2, "minute": 49, "second": 16}
